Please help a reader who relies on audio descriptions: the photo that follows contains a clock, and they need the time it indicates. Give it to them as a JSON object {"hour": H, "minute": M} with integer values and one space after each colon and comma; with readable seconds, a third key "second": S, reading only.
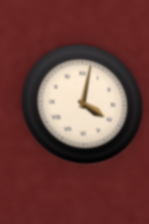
{"hour": 4, "minute": 2}
